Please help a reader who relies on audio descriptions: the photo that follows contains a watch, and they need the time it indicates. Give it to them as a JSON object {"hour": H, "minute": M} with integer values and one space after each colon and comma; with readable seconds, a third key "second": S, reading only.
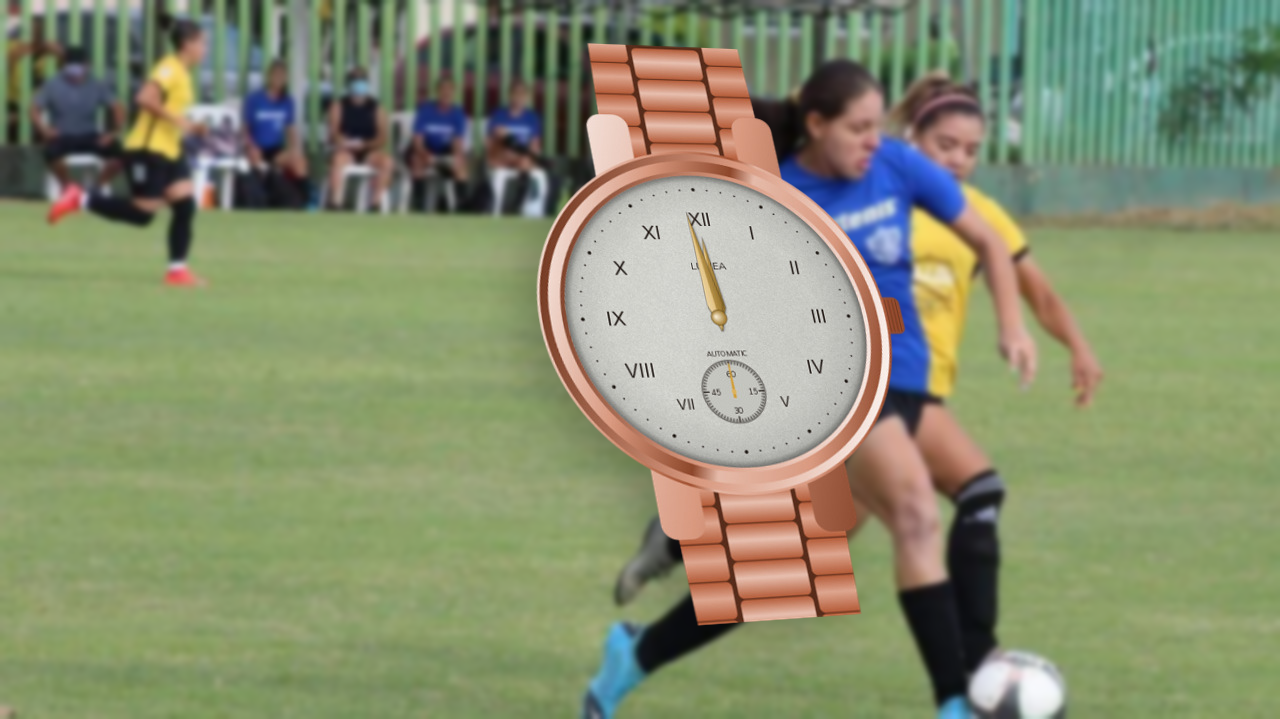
{"hour": 11, "minute": 59}
